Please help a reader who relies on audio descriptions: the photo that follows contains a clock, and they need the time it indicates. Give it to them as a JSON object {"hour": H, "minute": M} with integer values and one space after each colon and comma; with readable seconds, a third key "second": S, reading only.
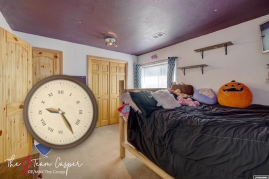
{"hour": 9, "minute": 25}
